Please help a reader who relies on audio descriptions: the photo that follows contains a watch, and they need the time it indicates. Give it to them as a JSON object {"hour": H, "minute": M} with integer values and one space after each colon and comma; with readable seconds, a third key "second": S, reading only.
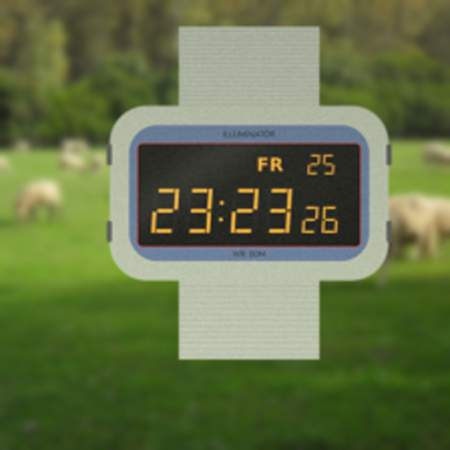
{"hour": 23, "minute": 23, "second": 26}
